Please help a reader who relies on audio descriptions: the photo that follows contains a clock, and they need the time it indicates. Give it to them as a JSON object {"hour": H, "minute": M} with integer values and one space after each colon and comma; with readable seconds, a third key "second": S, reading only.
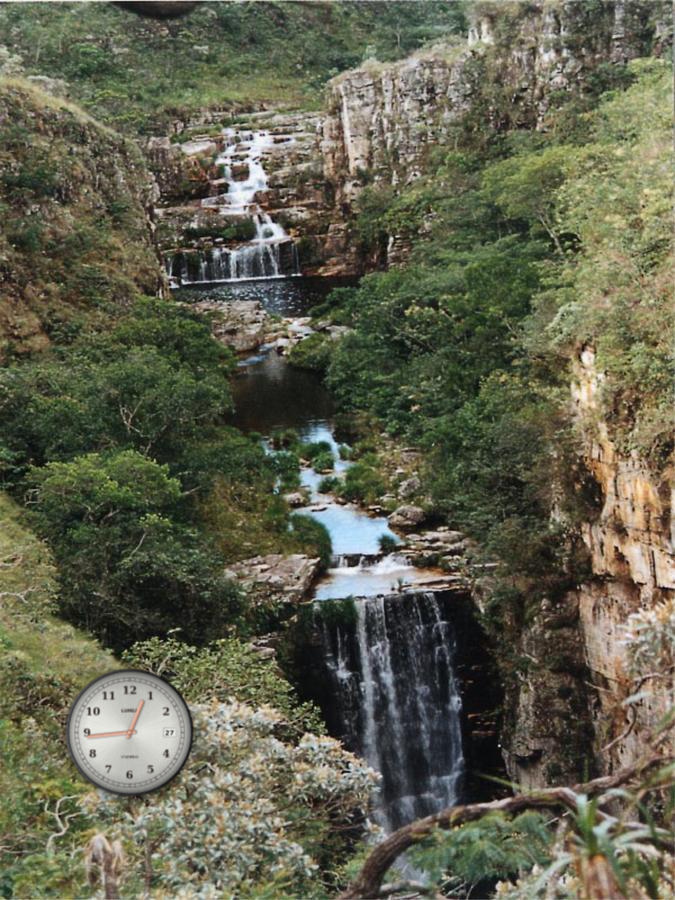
{"hour": 12, "minute": 44}
